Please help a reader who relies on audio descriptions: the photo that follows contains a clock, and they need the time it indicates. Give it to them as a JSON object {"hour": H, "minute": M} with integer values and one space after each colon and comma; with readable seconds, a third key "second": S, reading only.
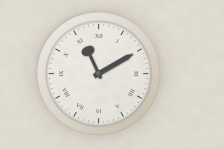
{"hour": 11, "minute": 10}
